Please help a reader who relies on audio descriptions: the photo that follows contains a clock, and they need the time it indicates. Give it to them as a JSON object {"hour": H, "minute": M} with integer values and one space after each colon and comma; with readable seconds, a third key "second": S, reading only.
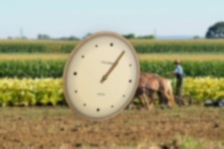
{"hour": 1, "minute": 5}
